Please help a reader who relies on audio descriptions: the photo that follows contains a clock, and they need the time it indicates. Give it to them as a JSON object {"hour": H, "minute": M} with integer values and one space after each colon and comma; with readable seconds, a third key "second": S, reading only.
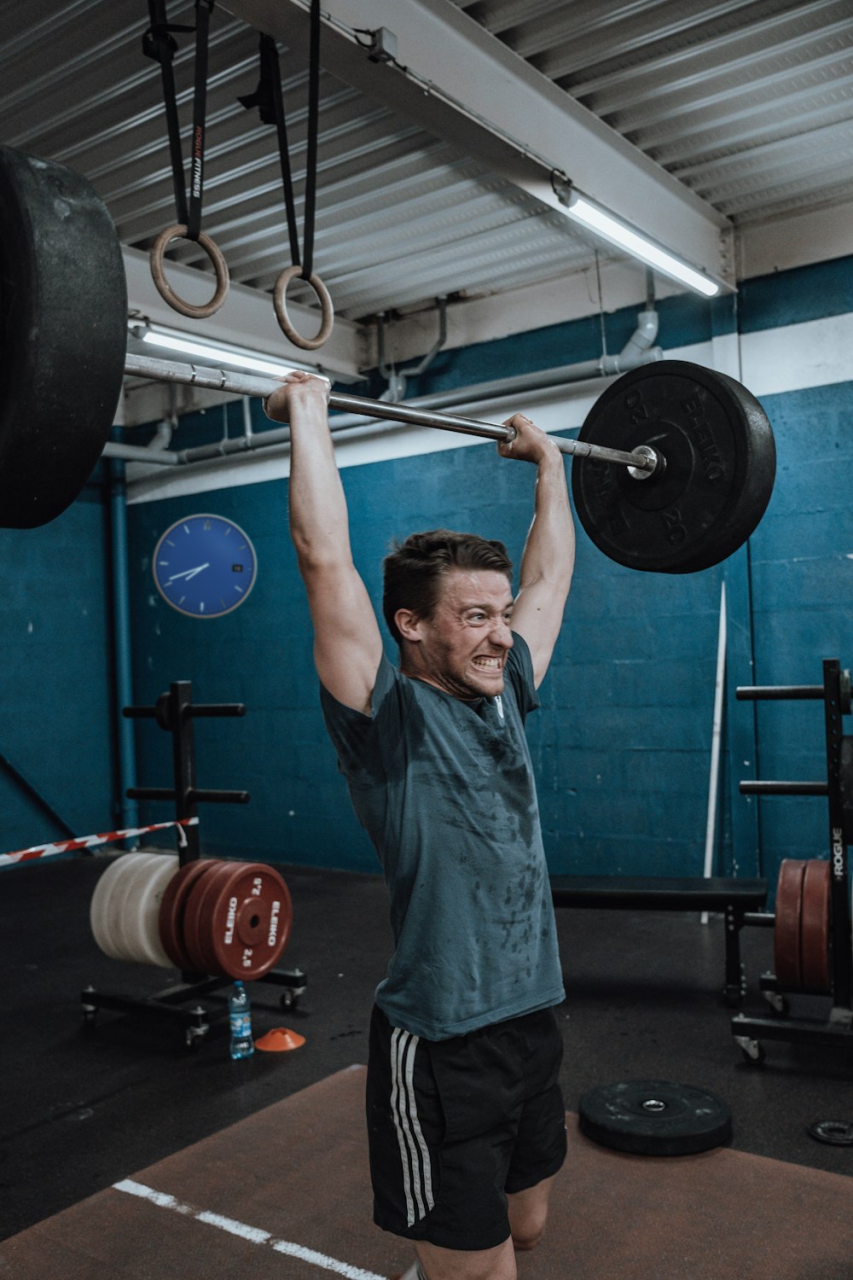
{"hour": 7, "minute": 41}
